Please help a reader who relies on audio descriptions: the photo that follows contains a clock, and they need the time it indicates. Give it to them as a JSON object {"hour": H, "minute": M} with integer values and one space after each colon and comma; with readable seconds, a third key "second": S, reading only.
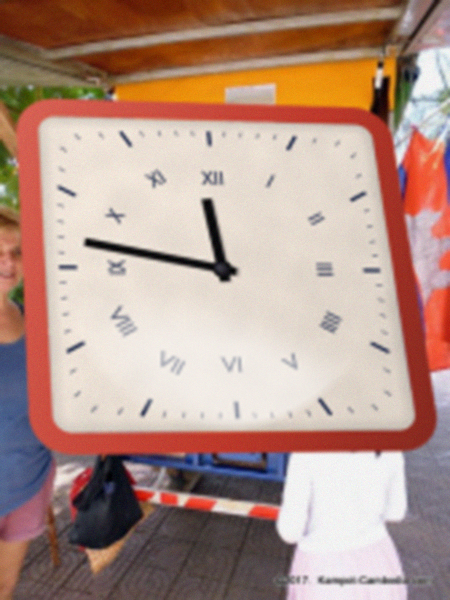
{"hour": 11, "minute": 47}
